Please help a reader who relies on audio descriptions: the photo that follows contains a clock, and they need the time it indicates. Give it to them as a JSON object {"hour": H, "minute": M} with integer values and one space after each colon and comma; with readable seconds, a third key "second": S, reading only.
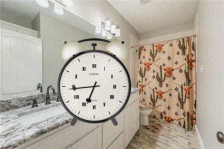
{"hour": 6, "minute": 44}
